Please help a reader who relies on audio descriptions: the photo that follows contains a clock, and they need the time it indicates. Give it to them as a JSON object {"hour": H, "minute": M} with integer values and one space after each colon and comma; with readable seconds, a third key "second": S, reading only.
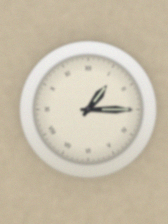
{"hour": 1, "minute": 15}
